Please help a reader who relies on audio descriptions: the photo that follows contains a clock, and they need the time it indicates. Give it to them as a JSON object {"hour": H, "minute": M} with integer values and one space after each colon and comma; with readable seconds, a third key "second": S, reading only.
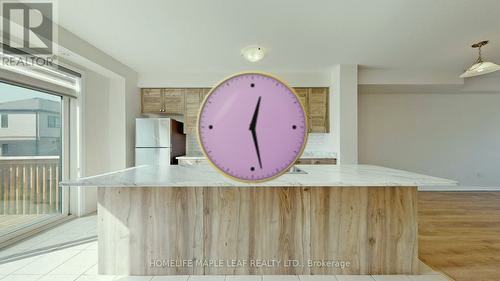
{"hour": 12, "minute": 28}
